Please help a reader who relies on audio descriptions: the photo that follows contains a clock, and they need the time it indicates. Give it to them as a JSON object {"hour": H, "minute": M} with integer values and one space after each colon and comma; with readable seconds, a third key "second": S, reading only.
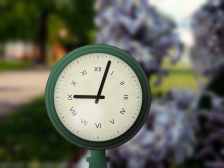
{"hour": 9, "minute": 3}
